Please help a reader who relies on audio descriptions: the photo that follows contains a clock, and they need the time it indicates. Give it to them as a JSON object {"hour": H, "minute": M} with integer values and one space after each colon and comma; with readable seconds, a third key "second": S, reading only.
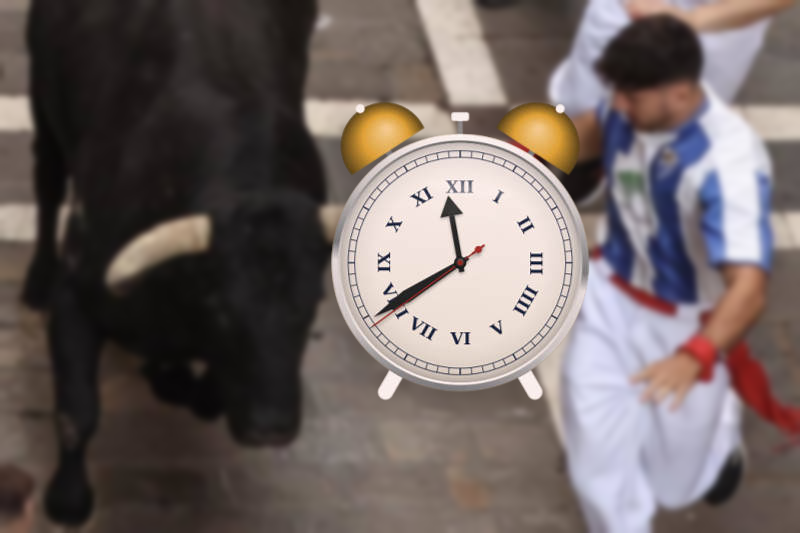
{"hour": 11, "minute": 39, "second": 39}
